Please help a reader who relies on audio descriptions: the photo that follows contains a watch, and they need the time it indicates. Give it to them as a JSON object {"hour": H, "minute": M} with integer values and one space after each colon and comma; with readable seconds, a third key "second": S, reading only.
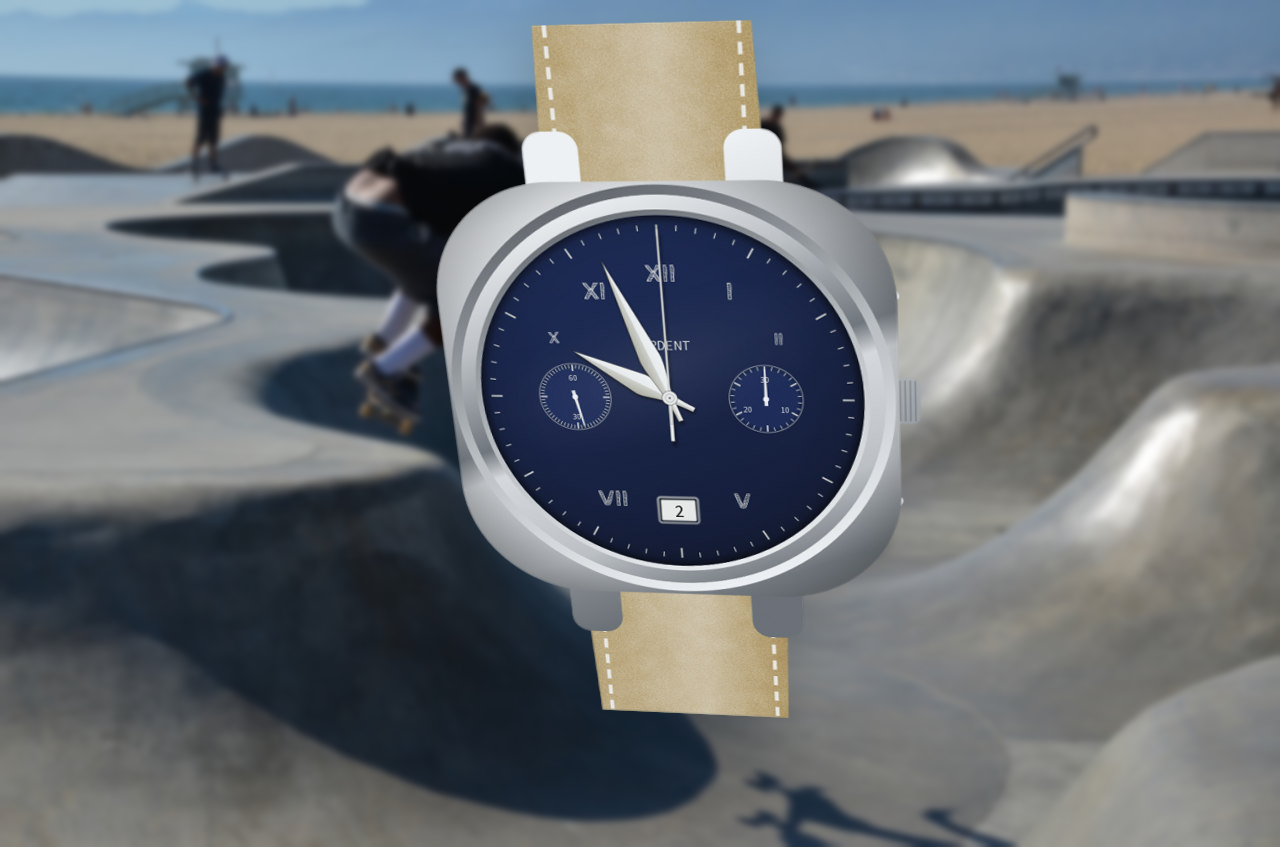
{"hour": 9, "minute": 56, "second": 28}
